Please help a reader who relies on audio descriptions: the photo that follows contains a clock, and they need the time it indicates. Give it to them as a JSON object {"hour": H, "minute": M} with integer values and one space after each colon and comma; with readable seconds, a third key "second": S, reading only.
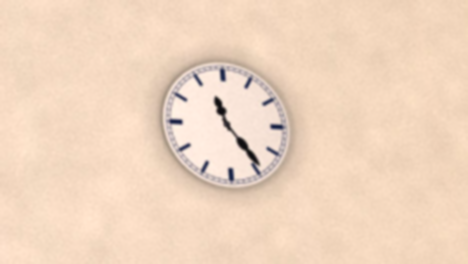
{"hour": 11, "minute": 24}
